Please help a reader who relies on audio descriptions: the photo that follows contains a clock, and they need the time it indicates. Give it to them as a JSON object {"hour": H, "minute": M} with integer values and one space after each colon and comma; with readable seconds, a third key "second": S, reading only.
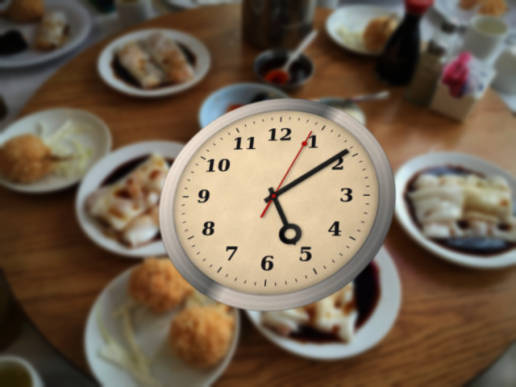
{"hour": 5, "minute": 9, "second": 4}
